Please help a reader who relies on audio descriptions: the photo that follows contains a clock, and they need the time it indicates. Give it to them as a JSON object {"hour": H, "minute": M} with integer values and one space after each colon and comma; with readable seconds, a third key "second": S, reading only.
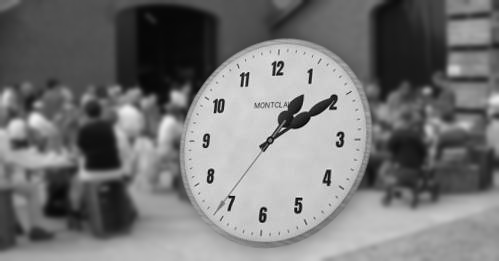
{"hour": 1, "minute": 9, "second": 36}
